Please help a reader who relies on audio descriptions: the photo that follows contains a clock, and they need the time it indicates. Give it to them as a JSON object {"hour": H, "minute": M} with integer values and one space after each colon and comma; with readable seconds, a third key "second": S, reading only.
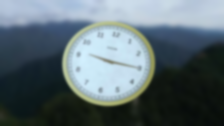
{"hour": 9, "minute": 15}
